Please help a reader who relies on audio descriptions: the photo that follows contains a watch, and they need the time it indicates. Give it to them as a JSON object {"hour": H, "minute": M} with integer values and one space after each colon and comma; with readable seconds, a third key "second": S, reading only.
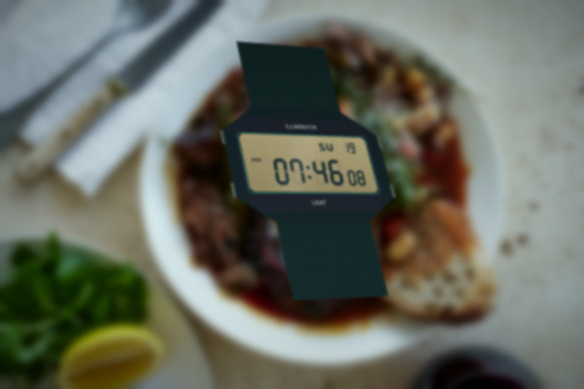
{"hour": 7, "minute": 46, "second": 8}
